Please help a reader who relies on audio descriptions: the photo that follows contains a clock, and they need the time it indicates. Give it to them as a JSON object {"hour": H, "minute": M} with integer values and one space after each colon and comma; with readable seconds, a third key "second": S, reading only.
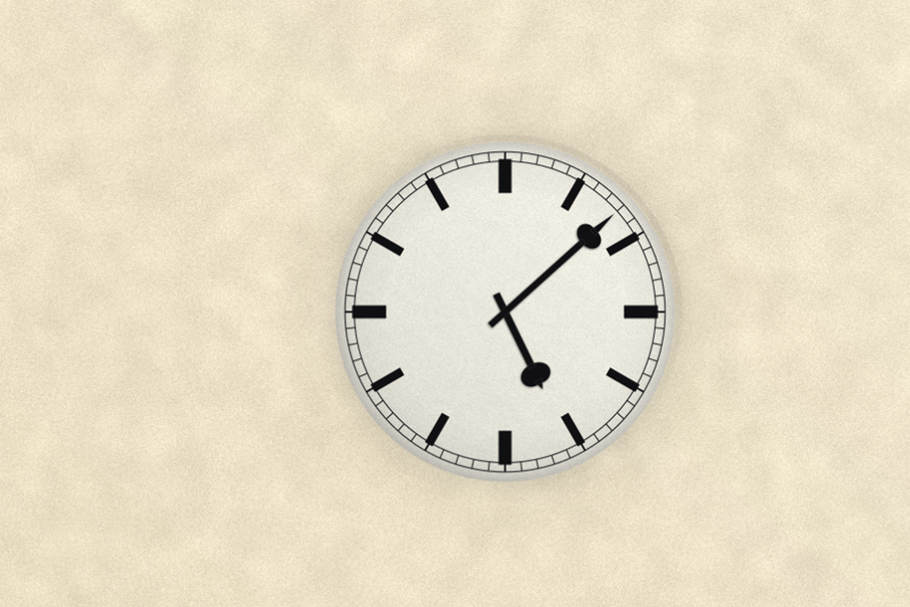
{"hour": 5, "minute": 8}
